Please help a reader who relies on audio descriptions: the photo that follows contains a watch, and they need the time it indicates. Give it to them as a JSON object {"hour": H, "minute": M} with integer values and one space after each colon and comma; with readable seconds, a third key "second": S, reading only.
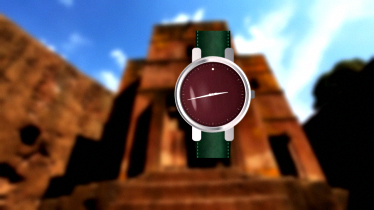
{"hour": 2, "minute": 43}
